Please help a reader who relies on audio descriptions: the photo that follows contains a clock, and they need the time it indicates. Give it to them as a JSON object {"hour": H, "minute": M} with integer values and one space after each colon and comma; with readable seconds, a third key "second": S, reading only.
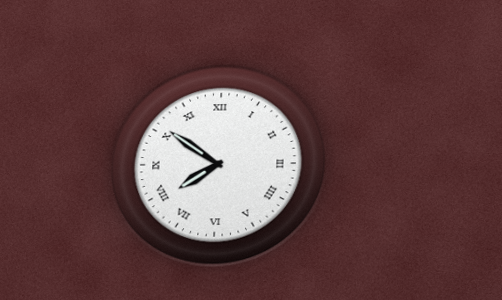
{"hour": 7, "minute": 51}
